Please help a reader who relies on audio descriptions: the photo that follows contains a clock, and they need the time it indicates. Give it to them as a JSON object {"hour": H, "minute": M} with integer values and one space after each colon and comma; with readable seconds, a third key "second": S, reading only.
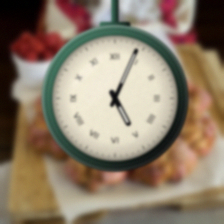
{"hour": 5, "minute": 4}
